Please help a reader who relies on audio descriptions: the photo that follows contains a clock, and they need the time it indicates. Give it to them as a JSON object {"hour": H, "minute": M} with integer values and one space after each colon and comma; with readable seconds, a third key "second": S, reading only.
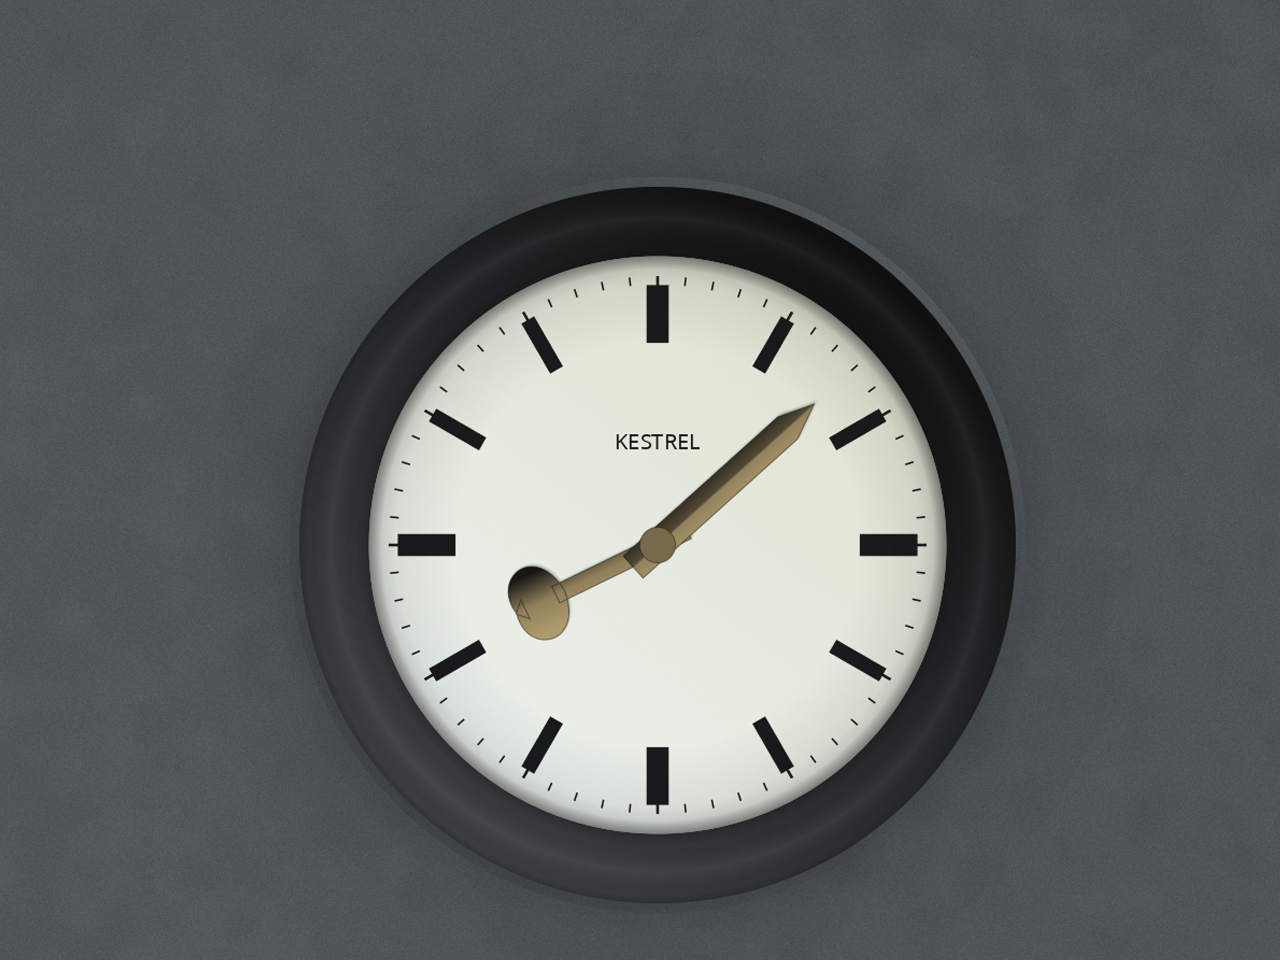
{"hour": 8, "minute": 8}
